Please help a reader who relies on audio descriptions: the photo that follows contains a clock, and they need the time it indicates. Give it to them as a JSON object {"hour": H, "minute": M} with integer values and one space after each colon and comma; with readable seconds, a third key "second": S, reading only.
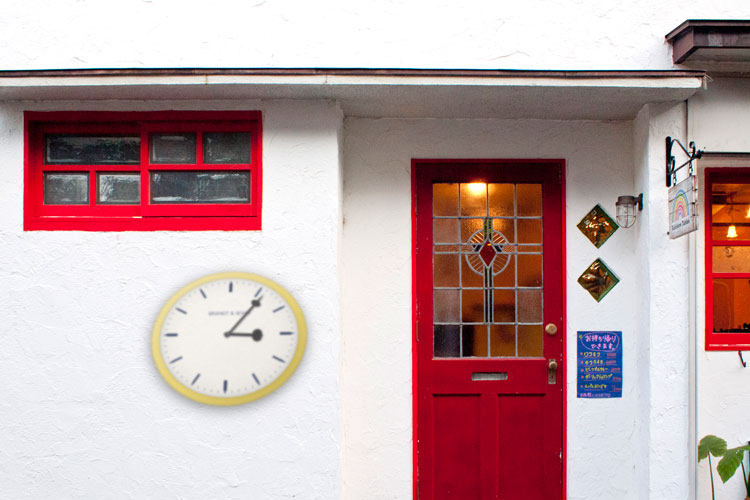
{"hour": 3, "minute": 6}
